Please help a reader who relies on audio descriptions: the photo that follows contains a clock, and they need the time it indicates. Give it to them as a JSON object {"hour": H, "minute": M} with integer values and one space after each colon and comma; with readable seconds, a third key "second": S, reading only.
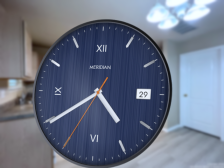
{"hour": 4, "minute": 39, "second": 35}
